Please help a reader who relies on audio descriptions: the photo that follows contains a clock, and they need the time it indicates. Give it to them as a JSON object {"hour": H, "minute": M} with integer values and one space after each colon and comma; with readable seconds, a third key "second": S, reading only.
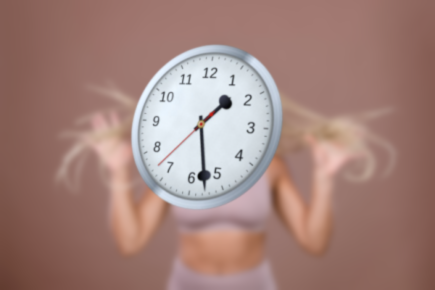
{"hour": 1, "minute": 27, "second": 37}
